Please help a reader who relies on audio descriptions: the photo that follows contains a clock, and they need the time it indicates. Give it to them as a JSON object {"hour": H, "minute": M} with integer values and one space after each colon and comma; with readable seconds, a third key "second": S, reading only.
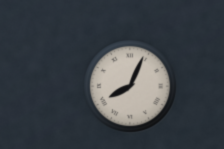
{"hour": 8, "minute": 4}
